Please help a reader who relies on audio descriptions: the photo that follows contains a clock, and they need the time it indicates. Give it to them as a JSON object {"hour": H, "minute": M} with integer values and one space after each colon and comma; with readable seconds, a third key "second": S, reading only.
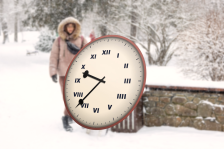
{"hour": 9, "minute": 37}
